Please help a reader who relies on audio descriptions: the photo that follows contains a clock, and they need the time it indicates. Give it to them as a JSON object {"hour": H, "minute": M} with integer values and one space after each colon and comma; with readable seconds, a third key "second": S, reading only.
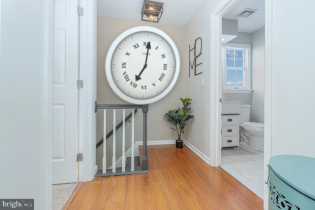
{"hour": 7, "minute": 1}
